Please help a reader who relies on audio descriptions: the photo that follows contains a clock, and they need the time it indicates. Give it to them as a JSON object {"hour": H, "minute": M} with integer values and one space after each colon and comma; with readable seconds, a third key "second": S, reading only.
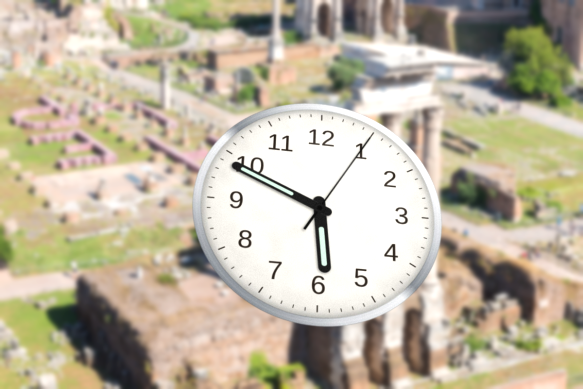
{"hour": 5, "minute": 49, "second": 5}
